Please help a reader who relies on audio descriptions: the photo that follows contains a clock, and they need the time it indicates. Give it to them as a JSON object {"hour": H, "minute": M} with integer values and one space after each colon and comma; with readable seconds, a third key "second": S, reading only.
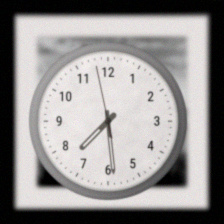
{"hour": 7, "minute": 28, "second": 58}
